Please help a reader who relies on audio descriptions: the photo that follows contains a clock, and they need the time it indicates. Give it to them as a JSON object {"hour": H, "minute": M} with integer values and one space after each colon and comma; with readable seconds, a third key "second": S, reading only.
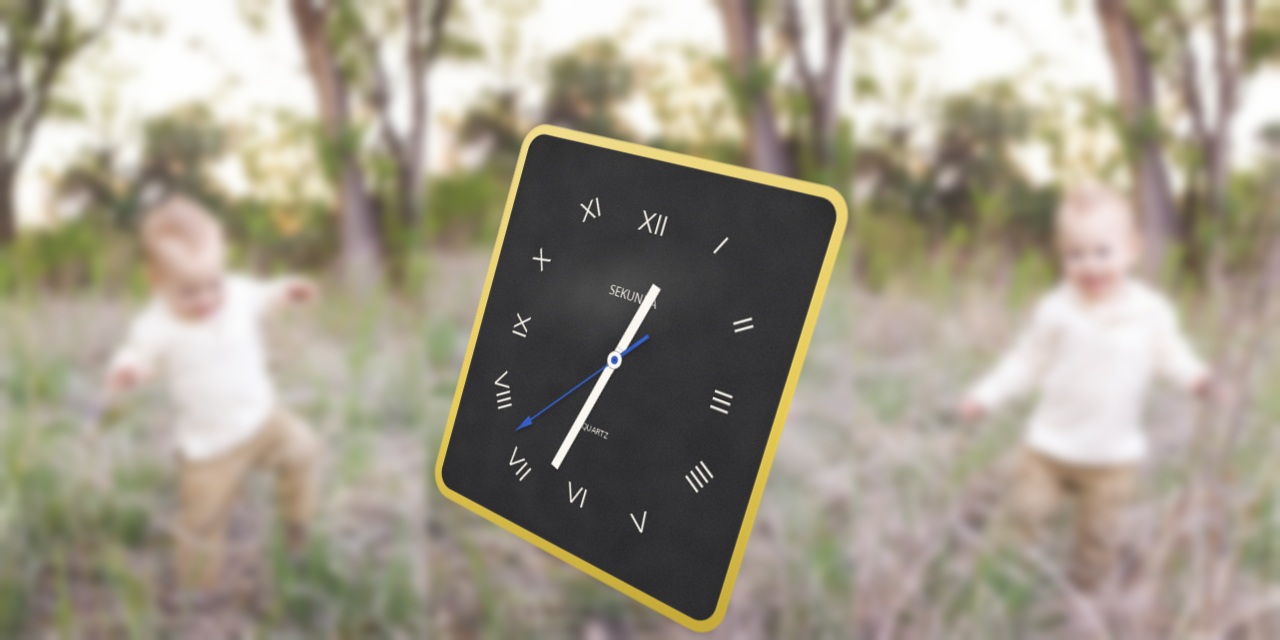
{"hour": 12, "minute": 32, "second": 37}
